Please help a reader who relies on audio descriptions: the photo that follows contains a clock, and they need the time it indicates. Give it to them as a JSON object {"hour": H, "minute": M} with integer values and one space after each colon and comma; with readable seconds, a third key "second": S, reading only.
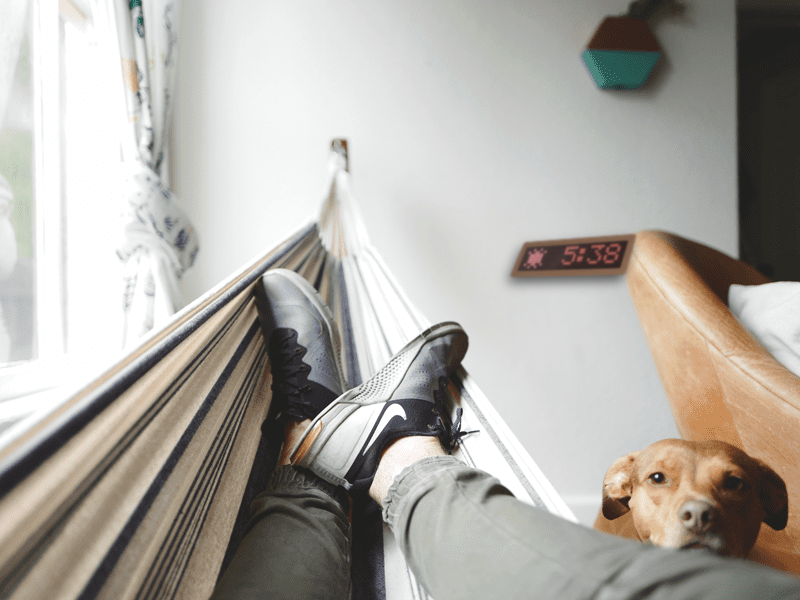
{"hour": 5, "minute": 38}
